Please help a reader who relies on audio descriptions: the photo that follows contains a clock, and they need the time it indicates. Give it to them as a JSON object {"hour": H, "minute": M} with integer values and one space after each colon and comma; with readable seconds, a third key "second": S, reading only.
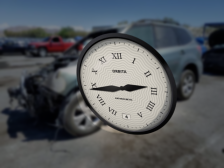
{"hour": 2, "minute": 44}
